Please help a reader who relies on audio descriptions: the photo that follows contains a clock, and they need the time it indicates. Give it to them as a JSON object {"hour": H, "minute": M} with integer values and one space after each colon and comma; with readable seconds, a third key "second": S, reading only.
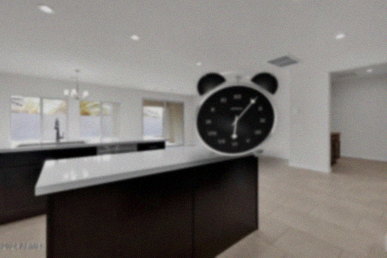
{"hour": 6, "minute": 6}
